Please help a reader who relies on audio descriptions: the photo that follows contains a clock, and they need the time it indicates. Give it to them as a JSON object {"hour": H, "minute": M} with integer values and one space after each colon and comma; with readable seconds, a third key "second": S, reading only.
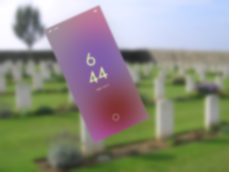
{"hour": 6, "minute": 44}
